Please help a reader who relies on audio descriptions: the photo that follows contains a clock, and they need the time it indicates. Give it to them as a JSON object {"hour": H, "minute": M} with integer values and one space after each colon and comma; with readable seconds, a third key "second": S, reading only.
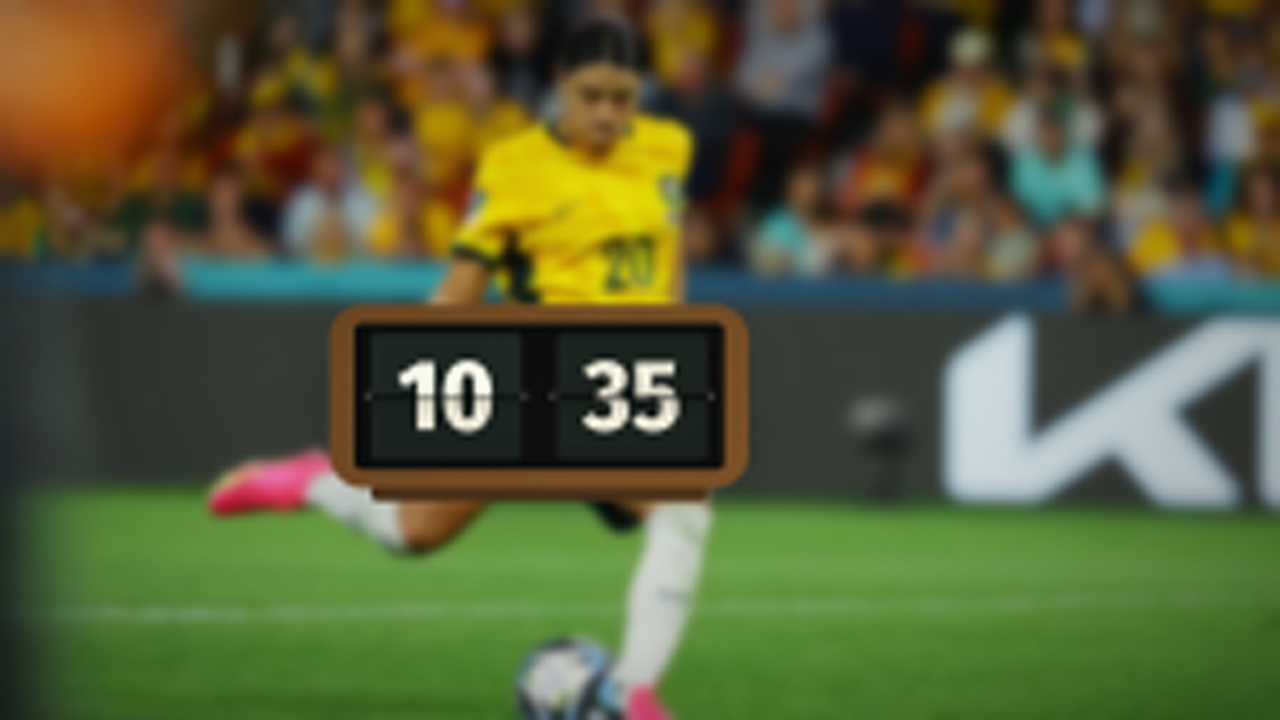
{"hour": 10, "minute": 35}
